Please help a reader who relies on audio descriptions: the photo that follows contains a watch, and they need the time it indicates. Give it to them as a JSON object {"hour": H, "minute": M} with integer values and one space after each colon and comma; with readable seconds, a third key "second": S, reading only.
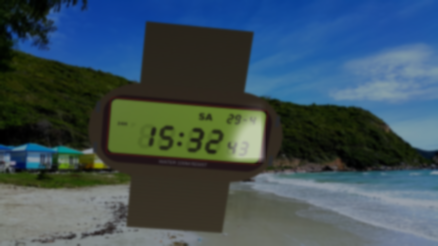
{"hour": 15, "minute": 32, "second": 43}
